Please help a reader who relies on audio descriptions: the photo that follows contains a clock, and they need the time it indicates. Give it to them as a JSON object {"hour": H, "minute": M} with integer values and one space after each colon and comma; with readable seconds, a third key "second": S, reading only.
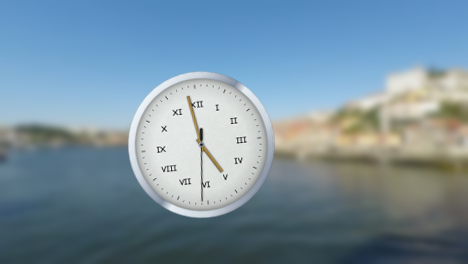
{"hour": 4, "minute": 58, "second": 31}
